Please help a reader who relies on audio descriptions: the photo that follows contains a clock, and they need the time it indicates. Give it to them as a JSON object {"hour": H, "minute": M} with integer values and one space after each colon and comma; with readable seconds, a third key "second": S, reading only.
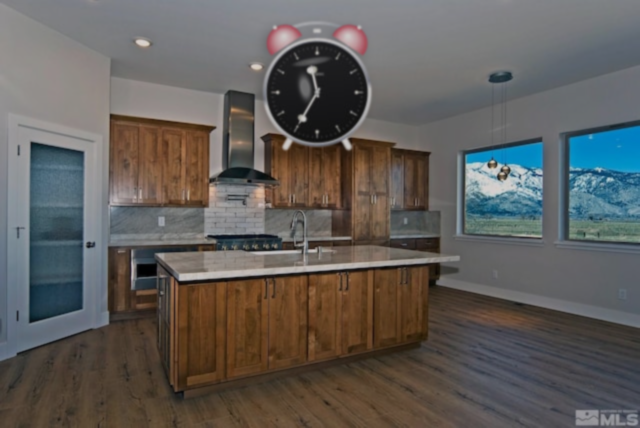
{"hour": 11, "minute": 35}
